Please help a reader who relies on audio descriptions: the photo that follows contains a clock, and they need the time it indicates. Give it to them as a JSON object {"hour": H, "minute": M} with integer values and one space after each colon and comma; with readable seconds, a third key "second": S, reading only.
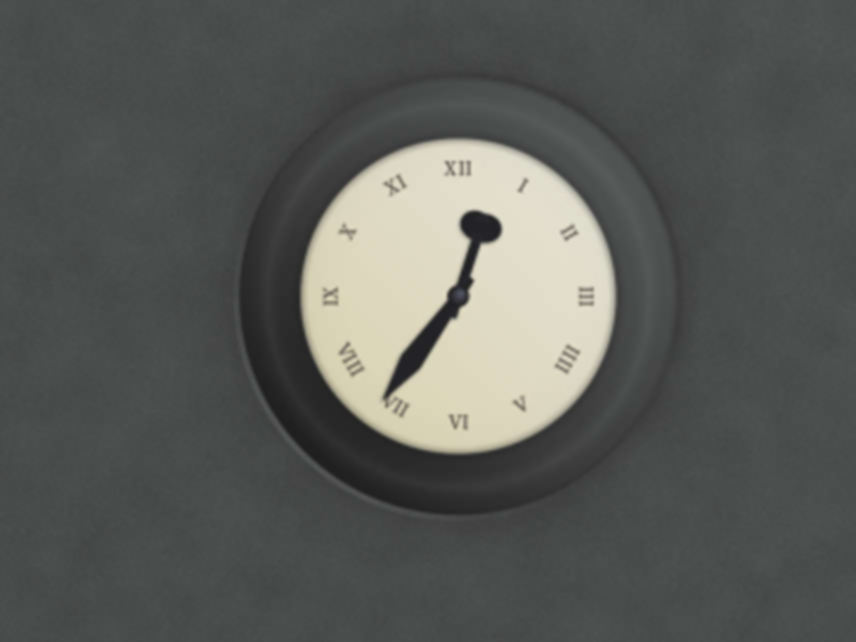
{"hour": 12, "minute": 36}
